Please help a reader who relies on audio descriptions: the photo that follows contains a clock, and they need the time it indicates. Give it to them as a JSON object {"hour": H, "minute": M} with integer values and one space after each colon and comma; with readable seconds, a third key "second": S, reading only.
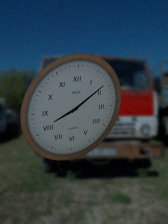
{"hour": 8, "minute": 9}
